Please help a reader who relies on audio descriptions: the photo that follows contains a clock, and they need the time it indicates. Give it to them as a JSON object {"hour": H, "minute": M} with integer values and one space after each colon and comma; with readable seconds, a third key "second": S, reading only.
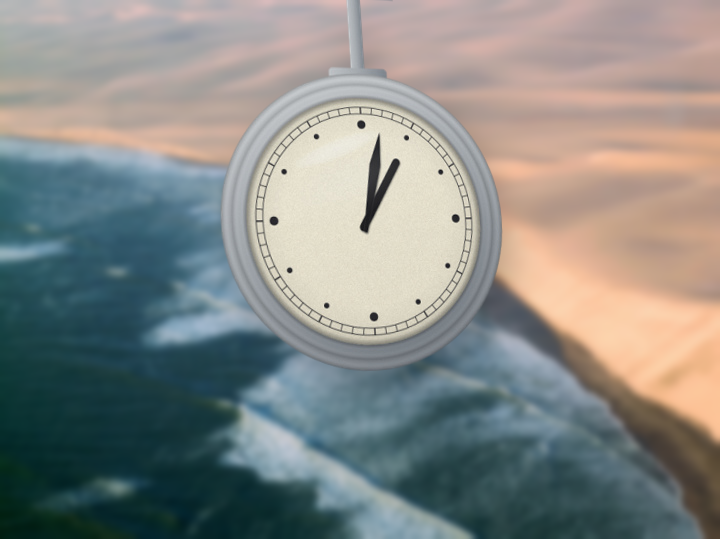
{"hour": 1, "minute": 2}
